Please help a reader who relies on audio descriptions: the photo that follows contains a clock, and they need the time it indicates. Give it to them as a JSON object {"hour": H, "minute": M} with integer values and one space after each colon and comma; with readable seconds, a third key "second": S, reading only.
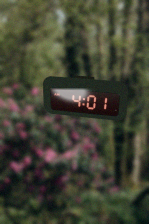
{"hour": 4, "minute": 1}
